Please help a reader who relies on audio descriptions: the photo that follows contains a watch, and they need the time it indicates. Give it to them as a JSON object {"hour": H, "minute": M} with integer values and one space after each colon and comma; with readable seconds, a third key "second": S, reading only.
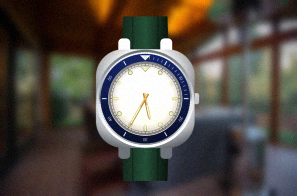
{"hour": 5, "minute": 35}
